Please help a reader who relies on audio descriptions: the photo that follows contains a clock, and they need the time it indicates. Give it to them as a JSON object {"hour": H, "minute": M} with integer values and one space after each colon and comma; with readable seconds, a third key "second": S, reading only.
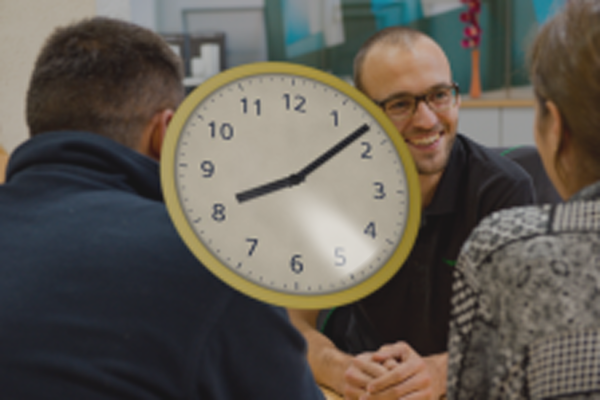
{"hour": 8, "minute": 8}
